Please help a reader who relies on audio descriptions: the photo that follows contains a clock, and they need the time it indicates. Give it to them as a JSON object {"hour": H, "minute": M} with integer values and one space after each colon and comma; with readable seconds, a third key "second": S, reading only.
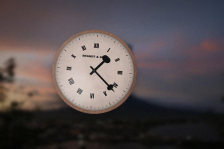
{"hour": 1, "minute": 22}
